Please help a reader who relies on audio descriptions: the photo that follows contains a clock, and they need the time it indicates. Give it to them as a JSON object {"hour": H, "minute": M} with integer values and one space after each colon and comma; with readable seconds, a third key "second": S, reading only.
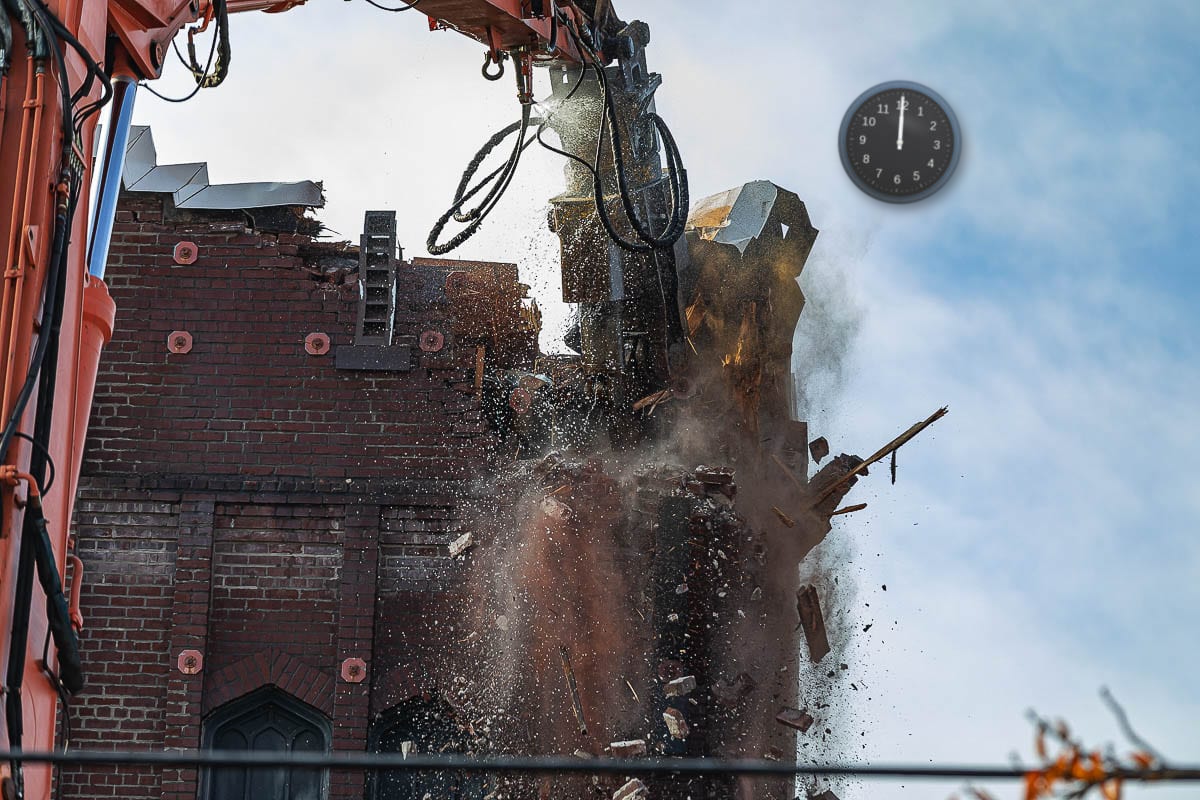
{"hour": 12, "minute": 0}
